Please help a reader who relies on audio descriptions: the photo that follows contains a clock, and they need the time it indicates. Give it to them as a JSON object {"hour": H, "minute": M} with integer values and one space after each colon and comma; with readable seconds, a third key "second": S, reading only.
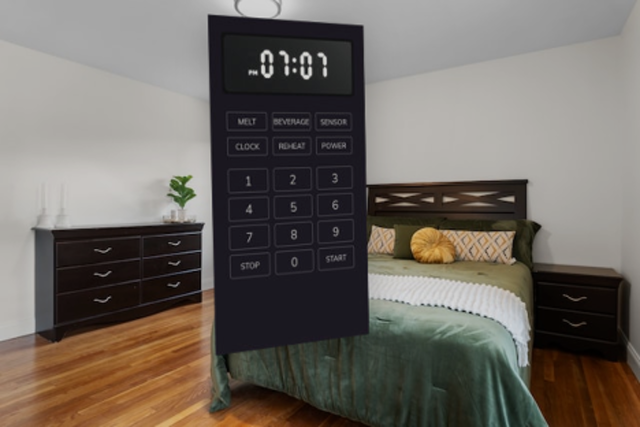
{"hour": 7, "minute": 7}
